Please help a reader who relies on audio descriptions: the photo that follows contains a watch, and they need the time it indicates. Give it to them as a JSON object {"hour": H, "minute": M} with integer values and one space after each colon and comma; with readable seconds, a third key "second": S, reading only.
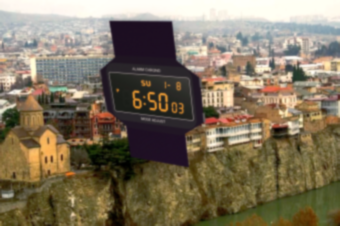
{"hour": 6, "minute": 50}
